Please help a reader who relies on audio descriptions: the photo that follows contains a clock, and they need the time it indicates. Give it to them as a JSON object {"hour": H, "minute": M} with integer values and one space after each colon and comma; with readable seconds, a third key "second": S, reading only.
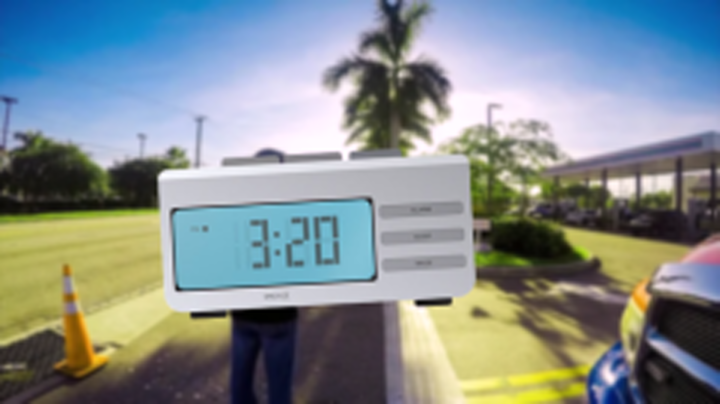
{"hour": 3, "minute": 20}
